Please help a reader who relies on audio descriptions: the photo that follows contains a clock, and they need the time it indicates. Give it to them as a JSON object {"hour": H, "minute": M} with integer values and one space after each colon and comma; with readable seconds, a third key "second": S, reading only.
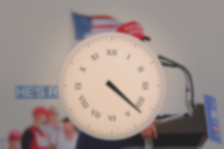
{"hour": 4, "minute": 22}
